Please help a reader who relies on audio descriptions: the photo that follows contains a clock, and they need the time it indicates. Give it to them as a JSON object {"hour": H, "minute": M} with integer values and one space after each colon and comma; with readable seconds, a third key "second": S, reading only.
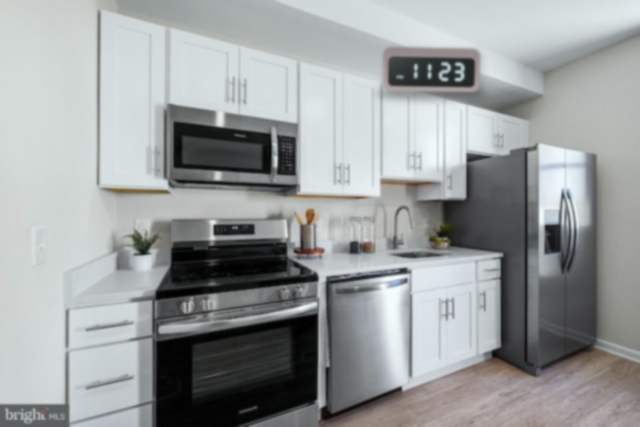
{"hour": 11, "minute": 23}
